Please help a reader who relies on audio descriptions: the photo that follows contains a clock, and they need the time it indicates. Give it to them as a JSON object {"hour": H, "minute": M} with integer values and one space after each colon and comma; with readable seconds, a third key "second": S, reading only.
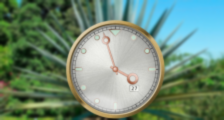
{"hour": 3, "minute": 57}
